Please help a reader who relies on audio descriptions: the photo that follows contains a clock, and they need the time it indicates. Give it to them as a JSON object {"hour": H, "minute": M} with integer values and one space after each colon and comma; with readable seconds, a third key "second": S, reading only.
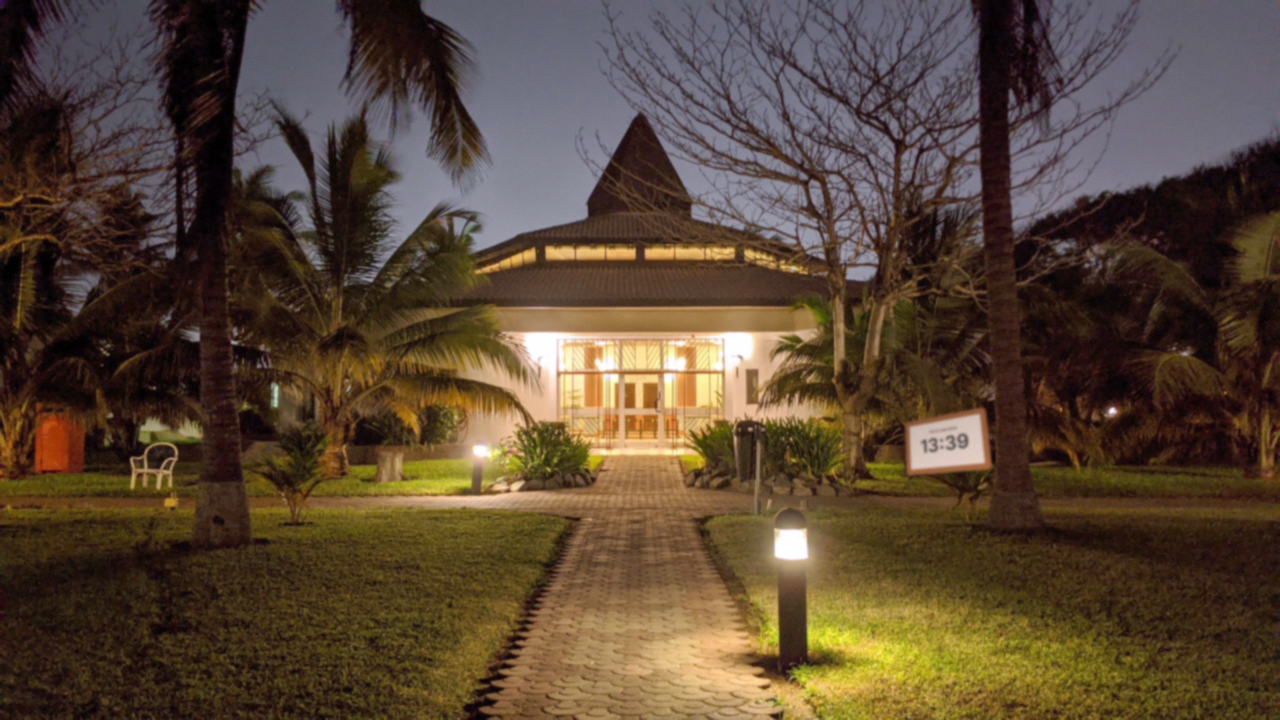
{"hour": 13, "minute": 39}
